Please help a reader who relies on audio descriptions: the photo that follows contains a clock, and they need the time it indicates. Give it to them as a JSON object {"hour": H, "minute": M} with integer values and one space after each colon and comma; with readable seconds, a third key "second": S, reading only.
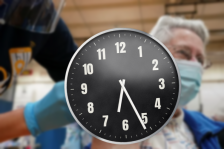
{"hour": 6, "minute": 26}
